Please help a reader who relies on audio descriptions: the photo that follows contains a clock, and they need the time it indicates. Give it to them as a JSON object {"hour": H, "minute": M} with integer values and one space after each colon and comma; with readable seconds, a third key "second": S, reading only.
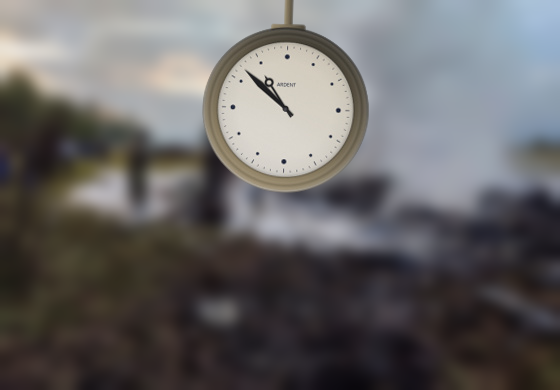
{"hour": 10, "minute": 52}
